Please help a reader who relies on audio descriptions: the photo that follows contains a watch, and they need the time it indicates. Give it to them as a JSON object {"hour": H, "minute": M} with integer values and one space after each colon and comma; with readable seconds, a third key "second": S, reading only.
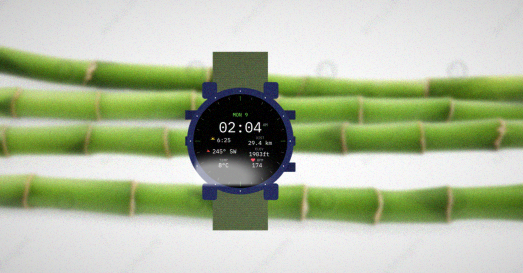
{"hour": 2, "minute": 4}
